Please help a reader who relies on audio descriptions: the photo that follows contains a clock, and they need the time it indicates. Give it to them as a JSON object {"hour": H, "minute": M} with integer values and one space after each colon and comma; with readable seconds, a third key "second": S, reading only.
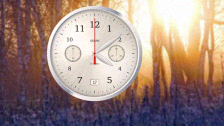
{"hour": 4, "minute": 9}
